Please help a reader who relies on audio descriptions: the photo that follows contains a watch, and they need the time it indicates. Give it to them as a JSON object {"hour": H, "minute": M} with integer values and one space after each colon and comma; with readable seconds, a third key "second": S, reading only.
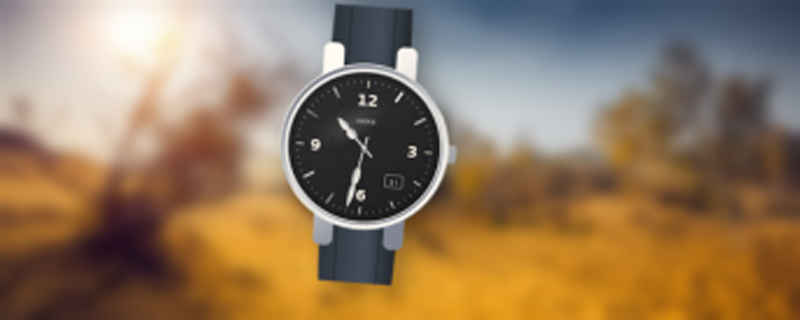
{"hour": 10, "minute": 32}
